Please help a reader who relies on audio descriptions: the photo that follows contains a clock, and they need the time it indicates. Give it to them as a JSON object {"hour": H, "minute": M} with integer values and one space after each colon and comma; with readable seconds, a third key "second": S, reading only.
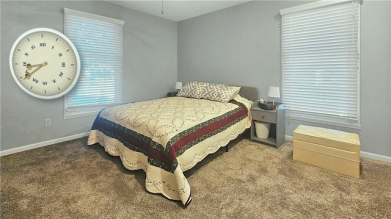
{"hour": 8, "minute": 39}
